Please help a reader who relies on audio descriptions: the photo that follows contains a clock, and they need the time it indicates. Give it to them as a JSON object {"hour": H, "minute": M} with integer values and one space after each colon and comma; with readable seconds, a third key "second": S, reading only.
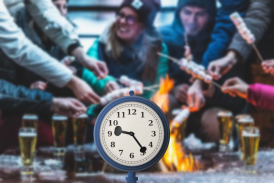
{"hour": 9, "minute": 24}
